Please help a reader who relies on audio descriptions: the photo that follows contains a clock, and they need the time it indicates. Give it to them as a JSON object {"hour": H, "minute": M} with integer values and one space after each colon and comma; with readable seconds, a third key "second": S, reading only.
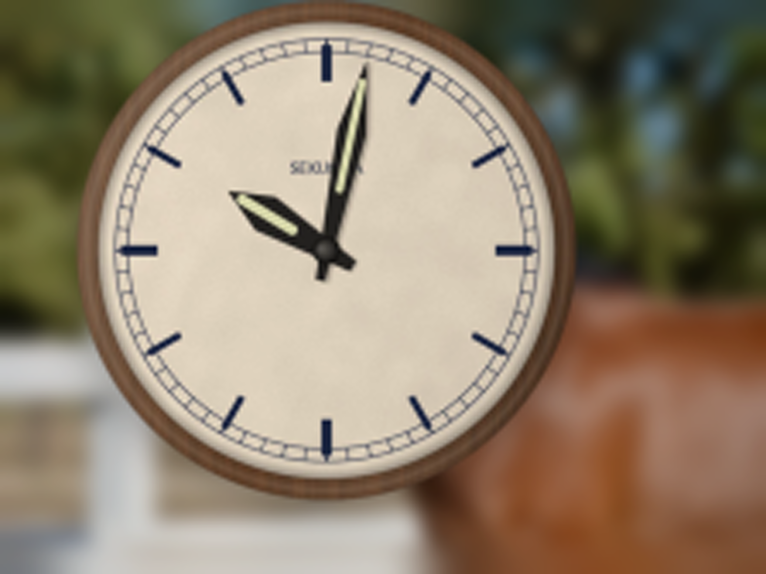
{"hour": 10, "minute": 2}
